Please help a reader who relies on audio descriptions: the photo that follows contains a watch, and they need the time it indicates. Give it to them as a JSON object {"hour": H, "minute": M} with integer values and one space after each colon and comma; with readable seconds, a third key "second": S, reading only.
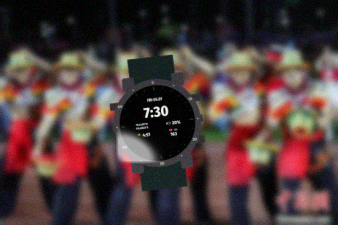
{"hour": 7, "minute": 30}
